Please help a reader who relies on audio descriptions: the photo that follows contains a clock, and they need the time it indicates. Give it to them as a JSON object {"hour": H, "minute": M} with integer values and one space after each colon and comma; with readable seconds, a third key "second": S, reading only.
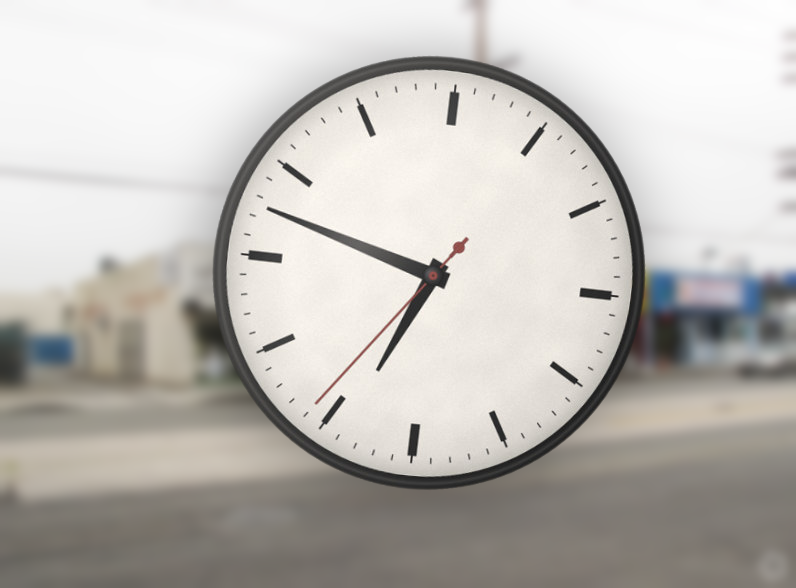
{"hour": 6, "minute": 47, "second": 36}
